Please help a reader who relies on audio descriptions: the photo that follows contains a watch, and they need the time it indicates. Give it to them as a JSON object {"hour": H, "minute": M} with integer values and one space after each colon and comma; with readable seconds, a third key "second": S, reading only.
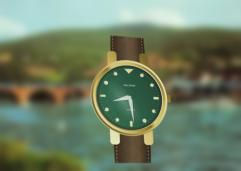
{"hour": 8, "minute": 29}
